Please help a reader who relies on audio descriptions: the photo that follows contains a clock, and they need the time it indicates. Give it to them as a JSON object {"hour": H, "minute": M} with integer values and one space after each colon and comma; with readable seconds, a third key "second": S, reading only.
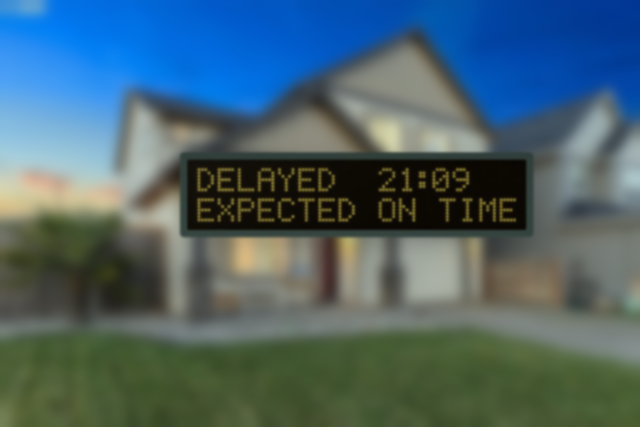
{"hour": 21, "minute": 9}
